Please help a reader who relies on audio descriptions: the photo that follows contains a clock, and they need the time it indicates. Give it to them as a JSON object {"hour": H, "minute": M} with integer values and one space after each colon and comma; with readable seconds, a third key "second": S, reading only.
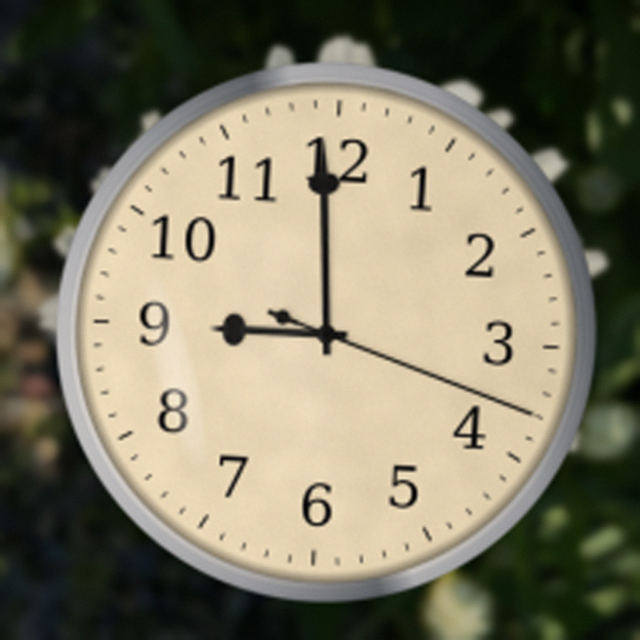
{"hour": 8, "minute": 59, "second": 18}
